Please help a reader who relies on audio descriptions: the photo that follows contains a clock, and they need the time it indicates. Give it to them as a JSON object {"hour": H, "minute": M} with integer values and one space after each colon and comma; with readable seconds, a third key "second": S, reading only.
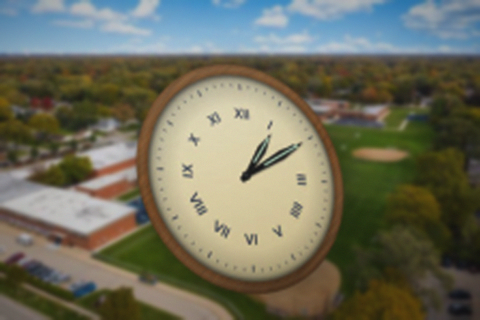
{"hour": 1, "minute": 10}
